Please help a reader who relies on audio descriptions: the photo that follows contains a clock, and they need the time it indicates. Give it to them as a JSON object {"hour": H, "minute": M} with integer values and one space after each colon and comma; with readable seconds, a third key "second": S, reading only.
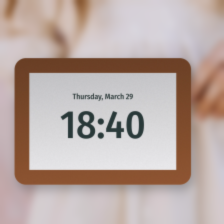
{"hour": 18, "minute": 40}
